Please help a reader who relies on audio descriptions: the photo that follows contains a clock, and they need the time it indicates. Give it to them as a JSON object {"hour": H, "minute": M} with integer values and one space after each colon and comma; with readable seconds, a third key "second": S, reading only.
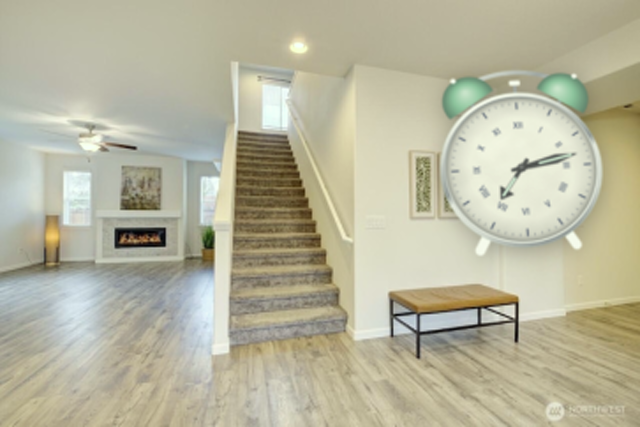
{"hour": 7, "minute": 13}
